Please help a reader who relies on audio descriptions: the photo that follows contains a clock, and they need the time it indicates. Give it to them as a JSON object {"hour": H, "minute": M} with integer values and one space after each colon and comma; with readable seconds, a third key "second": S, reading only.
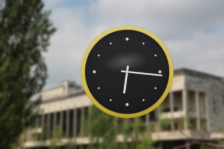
{"hour": 6, "minute": 16}
